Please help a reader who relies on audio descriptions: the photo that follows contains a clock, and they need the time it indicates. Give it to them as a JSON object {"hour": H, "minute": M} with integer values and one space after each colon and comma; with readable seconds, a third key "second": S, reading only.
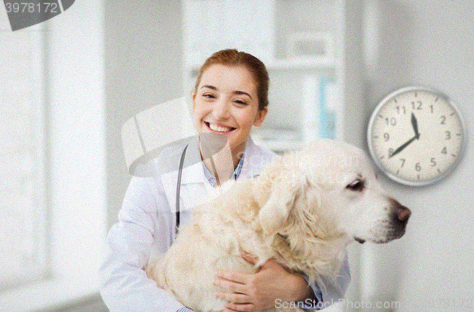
{"hour": 11, "minute": 39}
